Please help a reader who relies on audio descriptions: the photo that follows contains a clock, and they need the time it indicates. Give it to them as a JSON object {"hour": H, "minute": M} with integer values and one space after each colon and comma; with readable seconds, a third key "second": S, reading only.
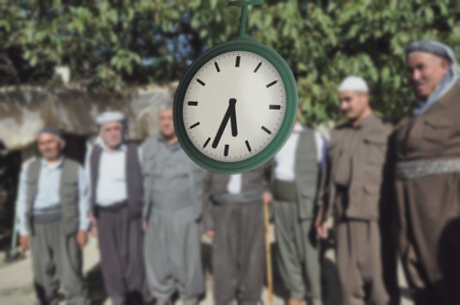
{"hour": 5, "minute": 33}
